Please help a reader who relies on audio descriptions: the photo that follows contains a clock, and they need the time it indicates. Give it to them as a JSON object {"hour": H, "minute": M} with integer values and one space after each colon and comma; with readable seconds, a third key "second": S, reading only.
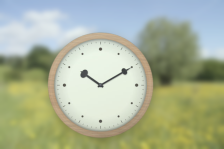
{"hour": 10, "minute": 10}
